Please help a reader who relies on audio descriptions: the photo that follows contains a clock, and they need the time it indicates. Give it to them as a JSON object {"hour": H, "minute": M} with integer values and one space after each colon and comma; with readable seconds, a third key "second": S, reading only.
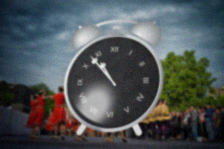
{"hour": 10, "minute": 53}
